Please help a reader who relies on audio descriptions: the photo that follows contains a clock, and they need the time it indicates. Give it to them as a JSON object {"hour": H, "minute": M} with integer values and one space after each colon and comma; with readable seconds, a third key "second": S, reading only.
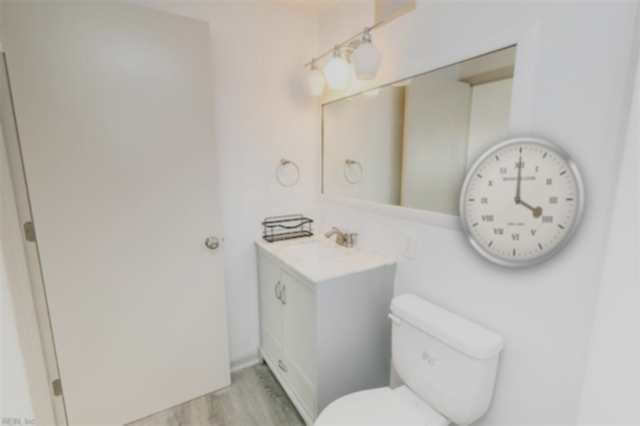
{"hour": 4, "minute": 0}
